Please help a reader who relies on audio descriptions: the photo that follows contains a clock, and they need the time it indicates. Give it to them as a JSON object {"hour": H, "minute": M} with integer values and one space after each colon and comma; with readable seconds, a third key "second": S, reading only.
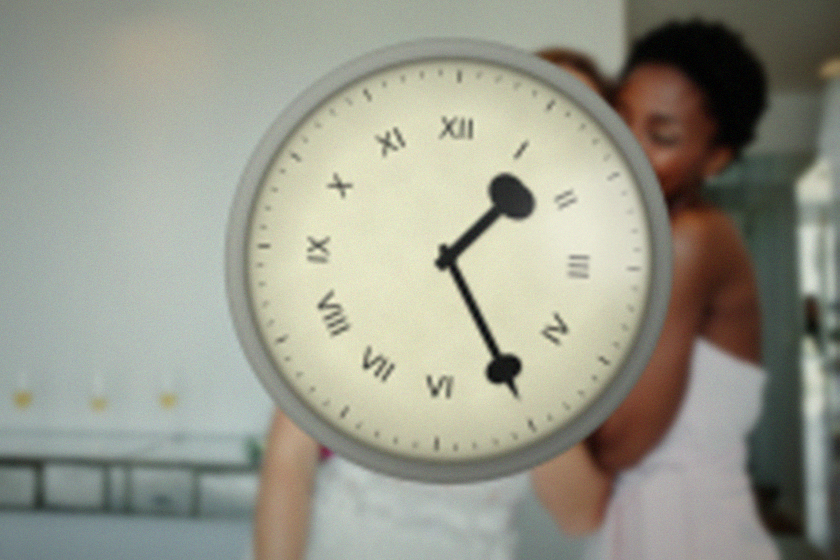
{"hour": 1, "minute": 25}
